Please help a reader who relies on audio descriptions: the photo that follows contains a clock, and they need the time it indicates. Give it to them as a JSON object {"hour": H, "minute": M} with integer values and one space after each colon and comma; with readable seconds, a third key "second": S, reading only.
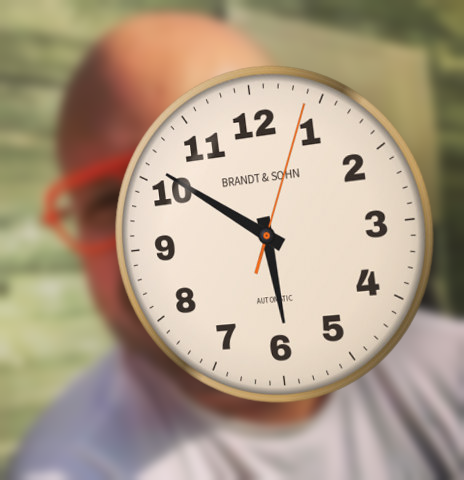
{"hour": 5, "minute": 51, "second": 4}
